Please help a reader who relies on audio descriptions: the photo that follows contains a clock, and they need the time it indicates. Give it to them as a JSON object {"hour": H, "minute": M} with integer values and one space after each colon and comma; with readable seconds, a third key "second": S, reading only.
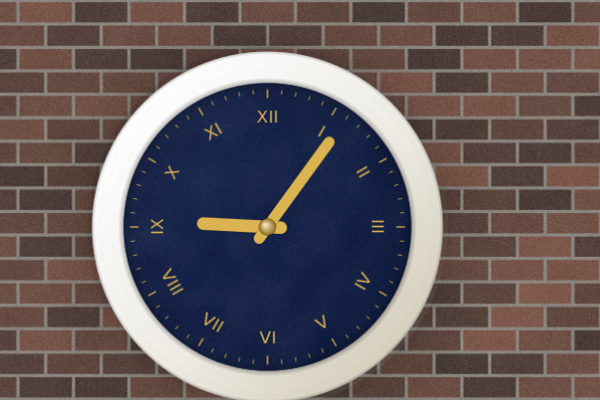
{"hour": 9, "minute": 6}
